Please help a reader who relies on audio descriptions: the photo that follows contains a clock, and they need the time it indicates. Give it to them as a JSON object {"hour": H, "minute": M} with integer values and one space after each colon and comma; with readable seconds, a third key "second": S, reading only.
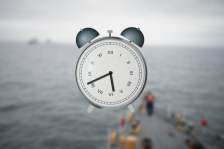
{"hour": 5, "minute": 41}
